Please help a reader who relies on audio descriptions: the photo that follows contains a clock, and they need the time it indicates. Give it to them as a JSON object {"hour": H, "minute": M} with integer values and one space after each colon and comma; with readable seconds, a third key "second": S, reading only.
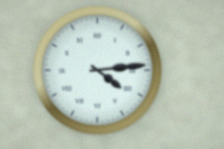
{"hour": 4, "minute": 14}
